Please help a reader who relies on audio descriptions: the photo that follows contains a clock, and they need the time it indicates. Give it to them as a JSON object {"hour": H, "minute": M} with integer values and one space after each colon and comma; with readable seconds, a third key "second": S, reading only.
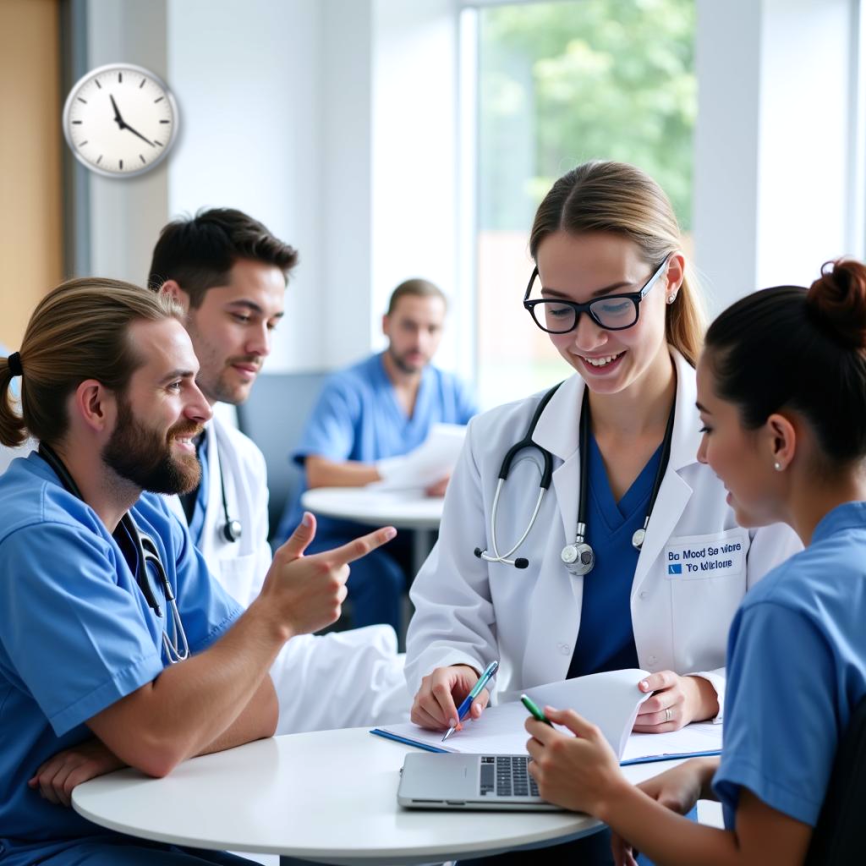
{"hour": 11, "minute": 21}
